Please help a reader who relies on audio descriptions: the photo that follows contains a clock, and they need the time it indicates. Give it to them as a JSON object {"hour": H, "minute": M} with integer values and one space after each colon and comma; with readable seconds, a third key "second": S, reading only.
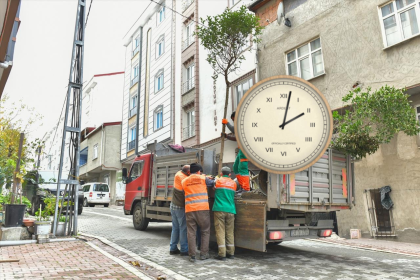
{"hour": 2, "minute": 2}
